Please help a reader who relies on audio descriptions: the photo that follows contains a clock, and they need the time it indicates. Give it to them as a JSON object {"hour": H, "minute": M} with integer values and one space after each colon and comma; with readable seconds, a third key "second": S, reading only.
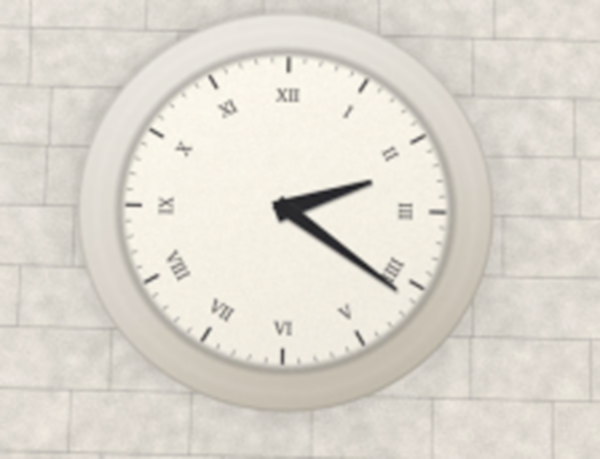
{"hour": 2, "minute": 21}
